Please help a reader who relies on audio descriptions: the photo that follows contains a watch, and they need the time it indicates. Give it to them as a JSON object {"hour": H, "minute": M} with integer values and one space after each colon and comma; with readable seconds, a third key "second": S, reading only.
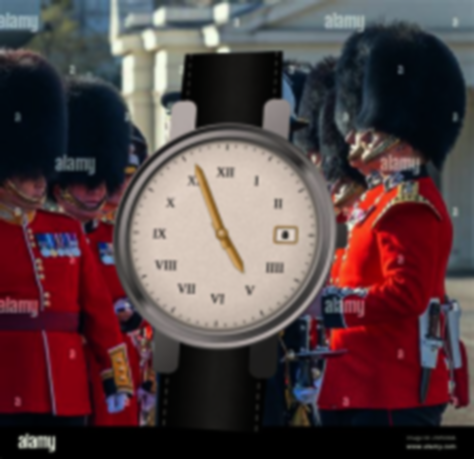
{"hour": 4, "minute": 56}
